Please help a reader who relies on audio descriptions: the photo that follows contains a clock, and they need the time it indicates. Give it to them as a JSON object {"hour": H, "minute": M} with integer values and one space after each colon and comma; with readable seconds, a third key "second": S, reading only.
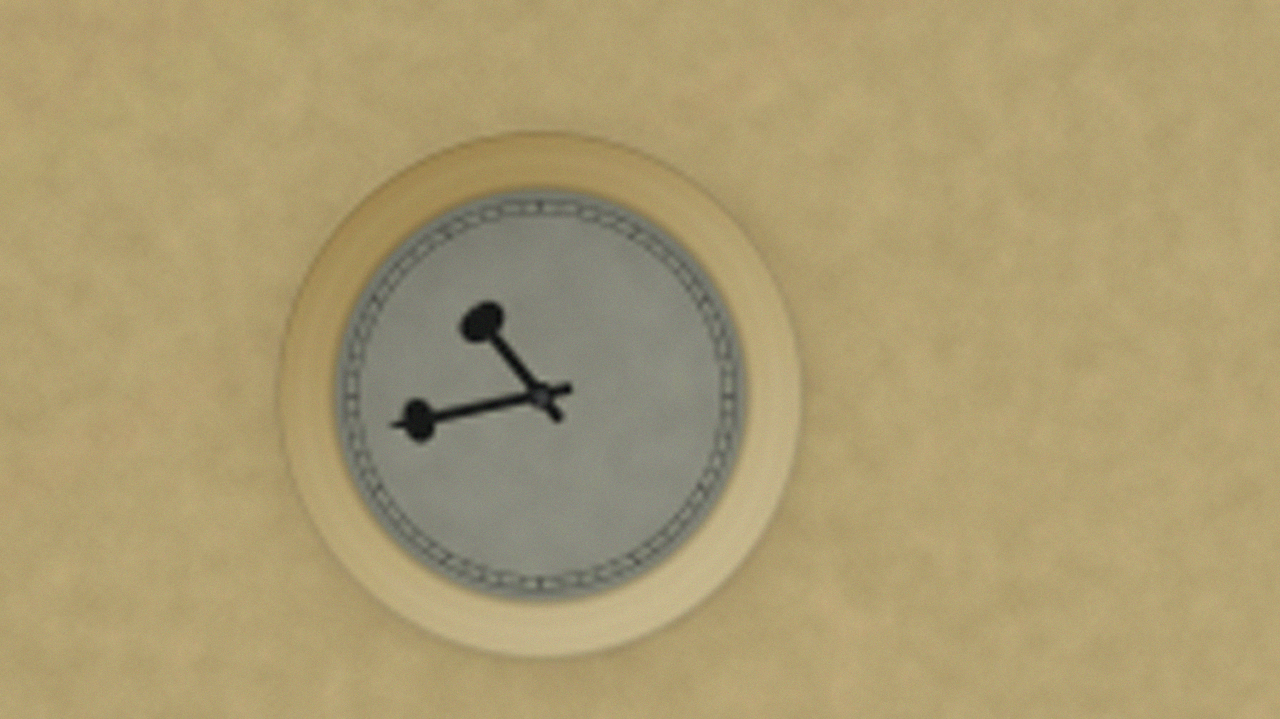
{"hour": 10, "minute": 43}
